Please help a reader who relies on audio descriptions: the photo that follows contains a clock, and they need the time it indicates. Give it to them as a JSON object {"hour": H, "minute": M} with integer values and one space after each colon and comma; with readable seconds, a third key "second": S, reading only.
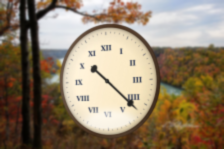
{"hour": 10, "minute": 22}
